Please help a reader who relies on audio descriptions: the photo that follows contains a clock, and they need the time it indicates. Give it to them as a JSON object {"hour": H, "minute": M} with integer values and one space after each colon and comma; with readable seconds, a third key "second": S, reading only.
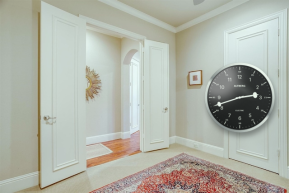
{"hour": 2, "minute": 42}
